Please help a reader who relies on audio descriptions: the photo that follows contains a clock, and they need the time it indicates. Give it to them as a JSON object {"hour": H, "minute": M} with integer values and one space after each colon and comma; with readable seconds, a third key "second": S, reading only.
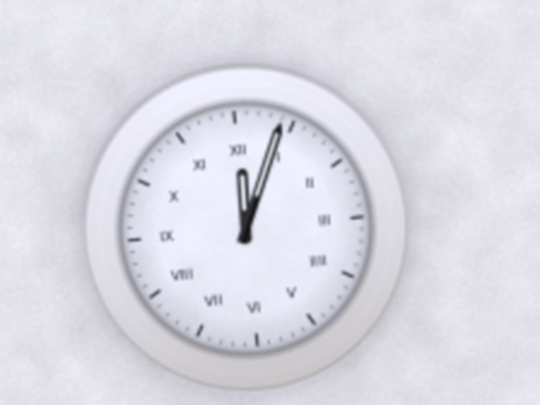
{"hour": 12, "minute": 4}
